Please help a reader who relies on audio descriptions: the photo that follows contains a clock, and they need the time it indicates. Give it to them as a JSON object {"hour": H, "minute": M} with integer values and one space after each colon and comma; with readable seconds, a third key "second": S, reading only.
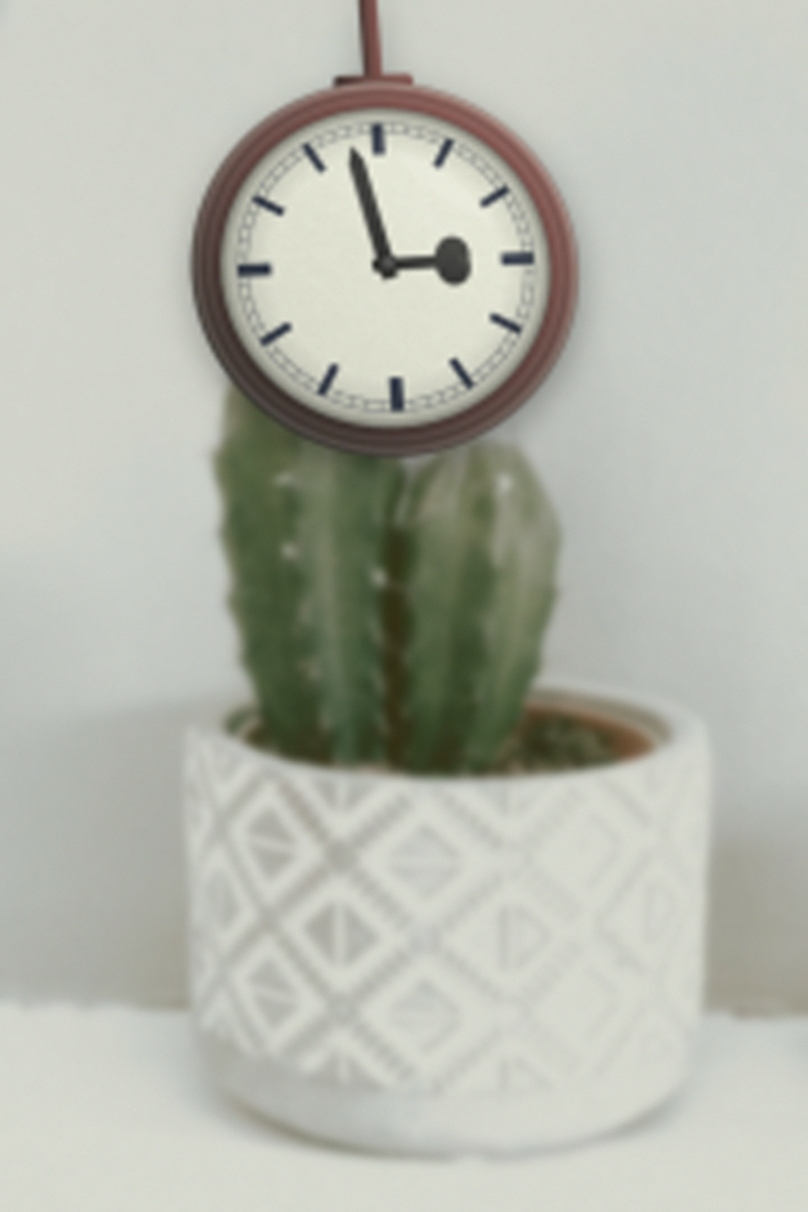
{"hour": 2, "minute": 58}
